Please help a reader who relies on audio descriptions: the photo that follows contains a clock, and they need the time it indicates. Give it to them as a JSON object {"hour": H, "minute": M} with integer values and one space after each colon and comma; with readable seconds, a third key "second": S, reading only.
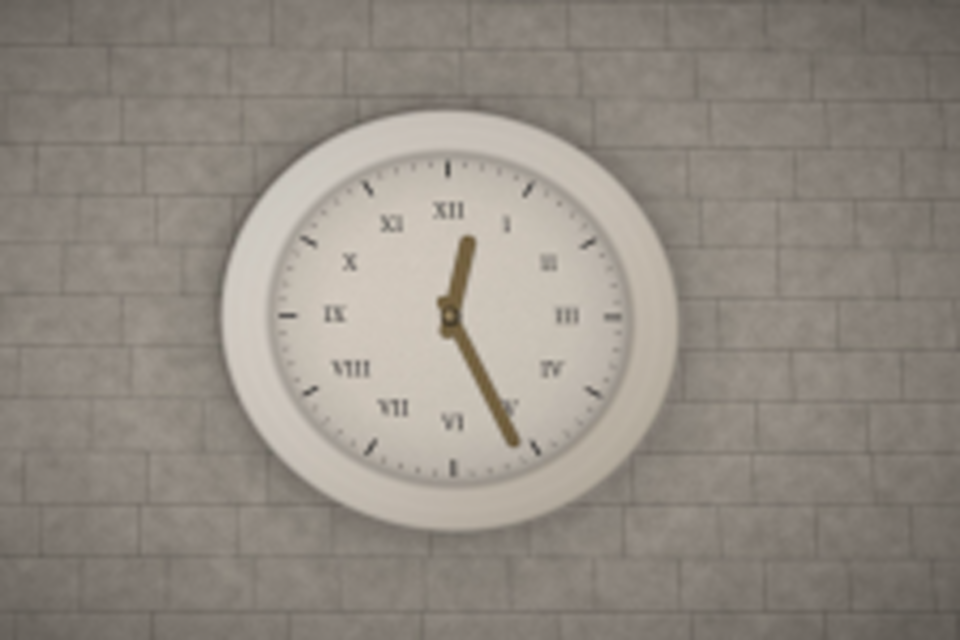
{"hour": 12, "minute": 26}
